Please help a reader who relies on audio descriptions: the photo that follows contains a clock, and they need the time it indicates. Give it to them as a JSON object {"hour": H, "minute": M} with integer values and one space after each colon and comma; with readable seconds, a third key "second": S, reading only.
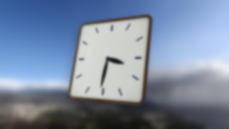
{"hour": 3, "minute": 31}
